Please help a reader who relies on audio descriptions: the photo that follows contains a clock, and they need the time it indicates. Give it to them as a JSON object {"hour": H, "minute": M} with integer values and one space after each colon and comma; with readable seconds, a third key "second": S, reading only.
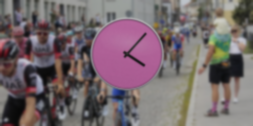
{"hour": 4, "minute": 7}
